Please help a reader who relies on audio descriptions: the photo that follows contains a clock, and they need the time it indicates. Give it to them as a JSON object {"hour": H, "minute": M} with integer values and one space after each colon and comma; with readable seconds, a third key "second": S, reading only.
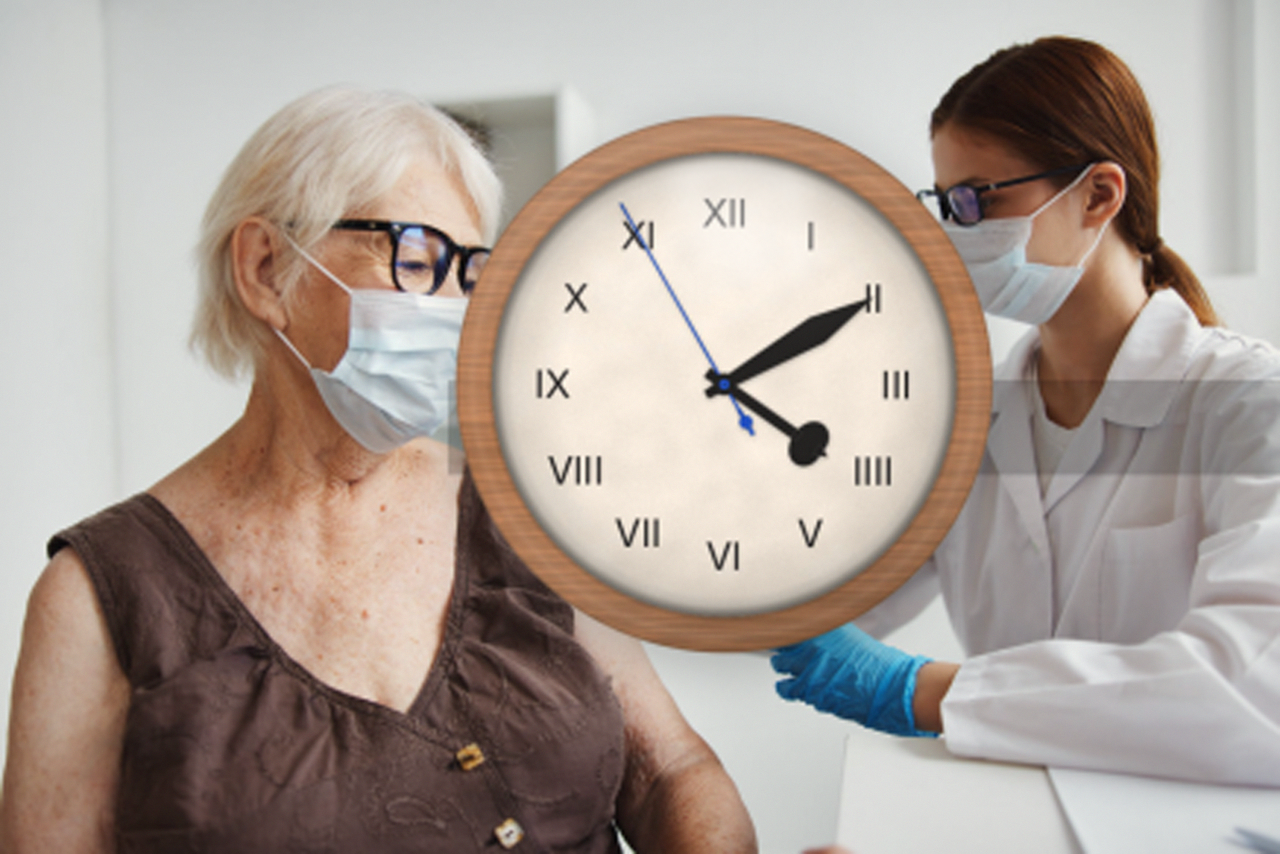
{"hour": 4, "minute": 9, "second": 55}
